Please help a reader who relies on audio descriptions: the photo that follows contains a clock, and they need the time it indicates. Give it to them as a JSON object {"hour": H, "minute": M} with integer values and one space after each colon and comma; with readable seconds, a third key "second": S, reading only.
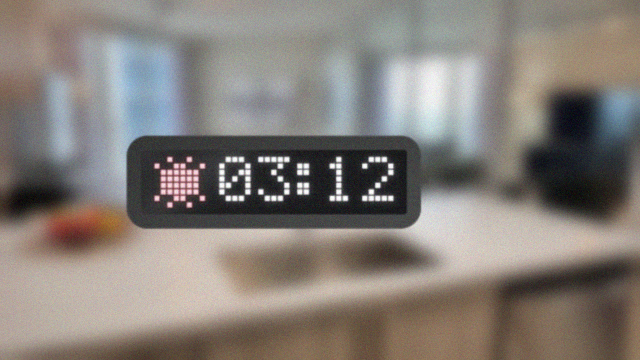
{"hour": 3, "minute": 12}
